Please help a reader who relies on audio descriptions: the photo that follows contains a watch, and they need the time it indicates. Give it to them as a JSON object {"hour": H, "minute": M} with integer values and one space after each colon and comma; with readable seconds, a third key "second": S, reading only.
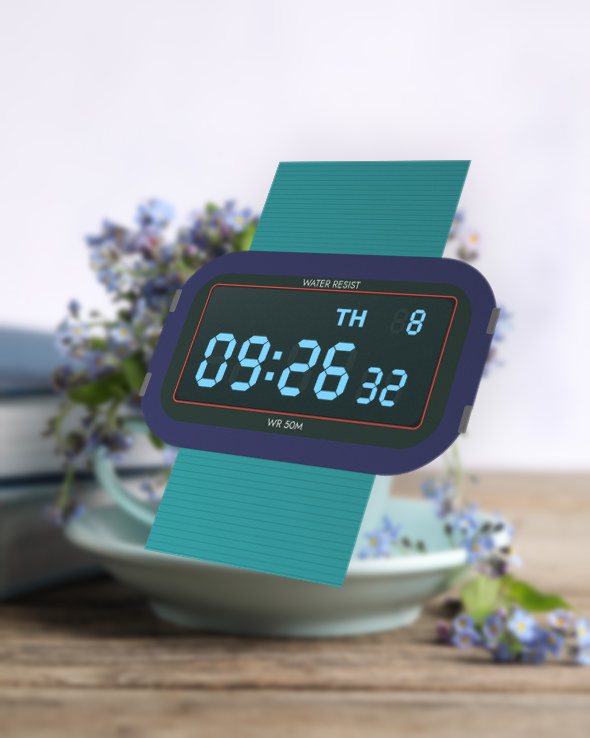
{"hour": 9, "minute": 26, "second": 32}
